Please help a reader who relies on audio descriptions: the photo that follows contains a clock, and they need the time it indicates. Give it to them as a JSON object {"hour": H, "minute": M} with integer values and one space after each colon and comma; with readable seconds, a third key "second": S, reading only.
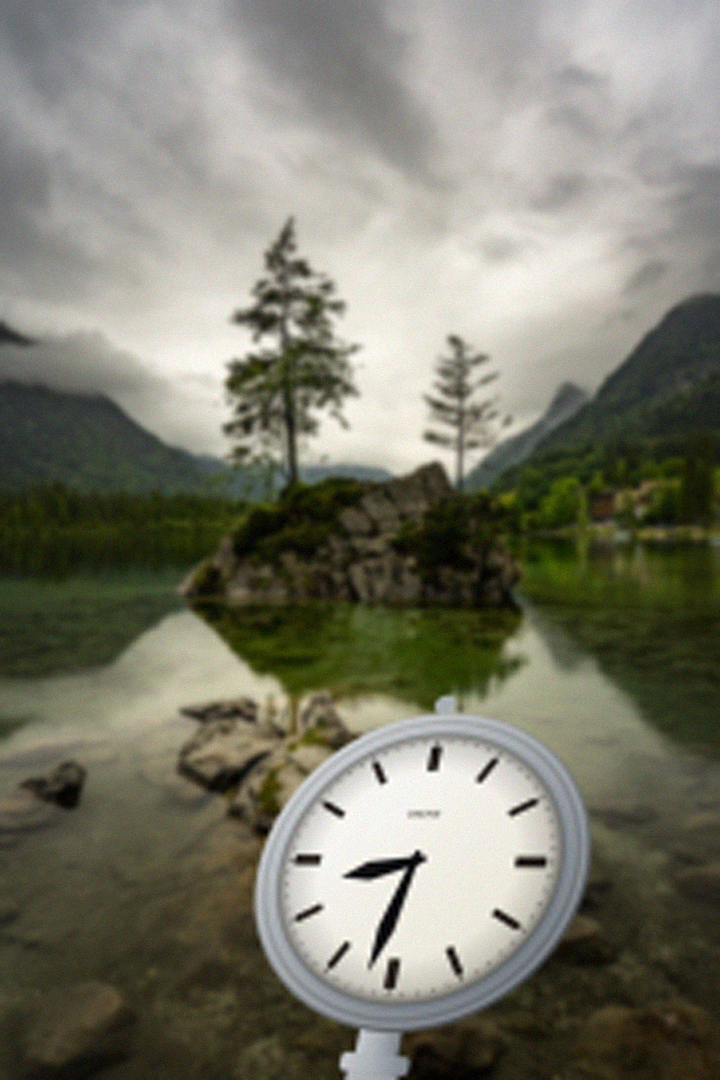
{"hour": 8, "minute": 32}
